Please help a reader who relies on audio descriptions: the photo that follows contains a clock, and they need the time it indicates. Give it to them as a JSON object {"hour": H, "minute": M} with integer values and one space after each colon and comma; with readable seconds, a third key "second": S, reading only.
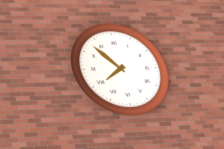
{"hour": 7, "minute": 53}
